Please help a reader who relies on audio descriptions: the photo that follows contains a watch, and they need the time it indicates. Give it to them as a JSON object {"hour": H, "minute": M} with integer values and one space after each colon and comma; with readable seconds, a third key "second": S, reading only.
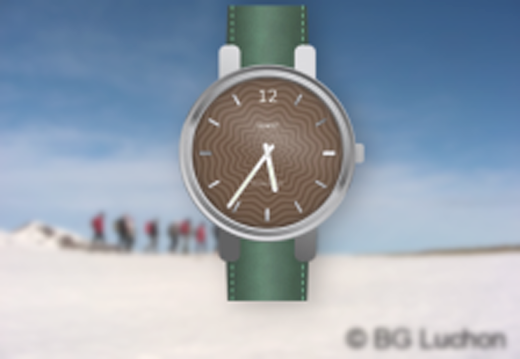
{"hour": 5, "minute": 36}
